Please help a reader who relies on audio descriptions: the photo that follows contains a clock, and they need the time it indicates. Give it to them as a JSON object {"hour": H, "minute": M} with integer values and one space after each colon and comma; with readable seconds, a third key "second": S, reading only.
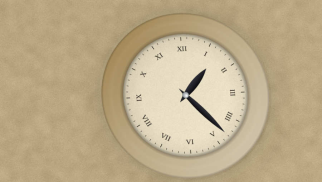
{"hour": 1, "minute": 23}
